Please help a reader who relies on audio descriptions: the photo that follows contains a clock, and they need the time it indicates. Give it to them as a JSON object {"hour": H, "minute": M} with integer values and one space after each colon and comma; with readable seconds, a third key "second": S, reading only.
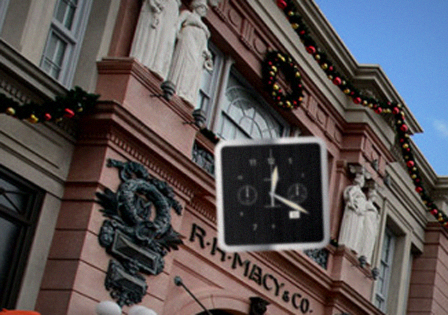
{"hour": 12, "minute": 20}
